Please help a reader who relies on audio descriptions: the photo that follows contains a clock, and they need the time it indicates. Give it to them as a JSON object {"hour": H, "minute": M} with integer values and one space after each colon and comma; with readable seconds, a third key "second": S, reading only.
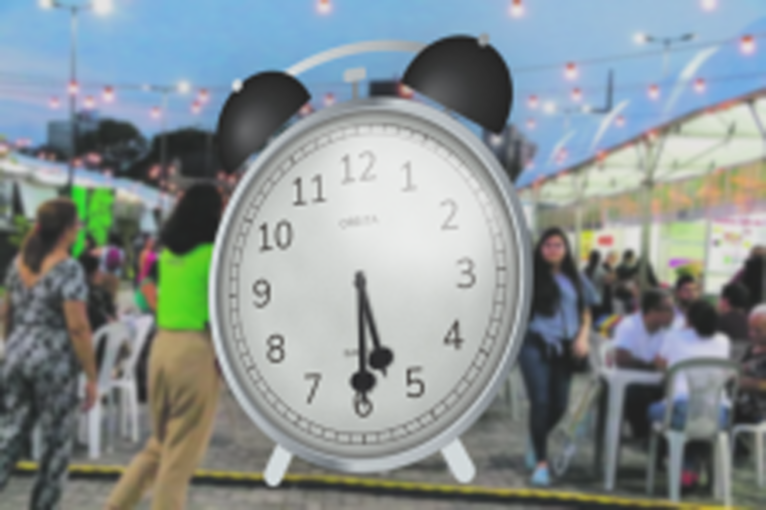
{"hour": 5, "minute": 30}
